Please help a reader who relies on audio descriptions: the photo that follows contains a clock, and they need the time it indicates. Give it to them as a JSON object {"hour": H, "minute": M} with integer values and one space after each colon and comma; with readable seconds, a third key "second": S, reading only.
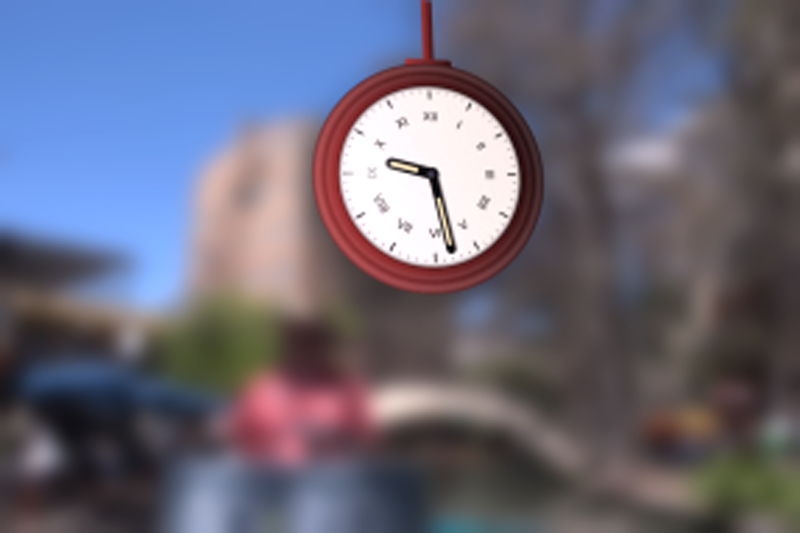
{"hour": 9, "minute": 28}
